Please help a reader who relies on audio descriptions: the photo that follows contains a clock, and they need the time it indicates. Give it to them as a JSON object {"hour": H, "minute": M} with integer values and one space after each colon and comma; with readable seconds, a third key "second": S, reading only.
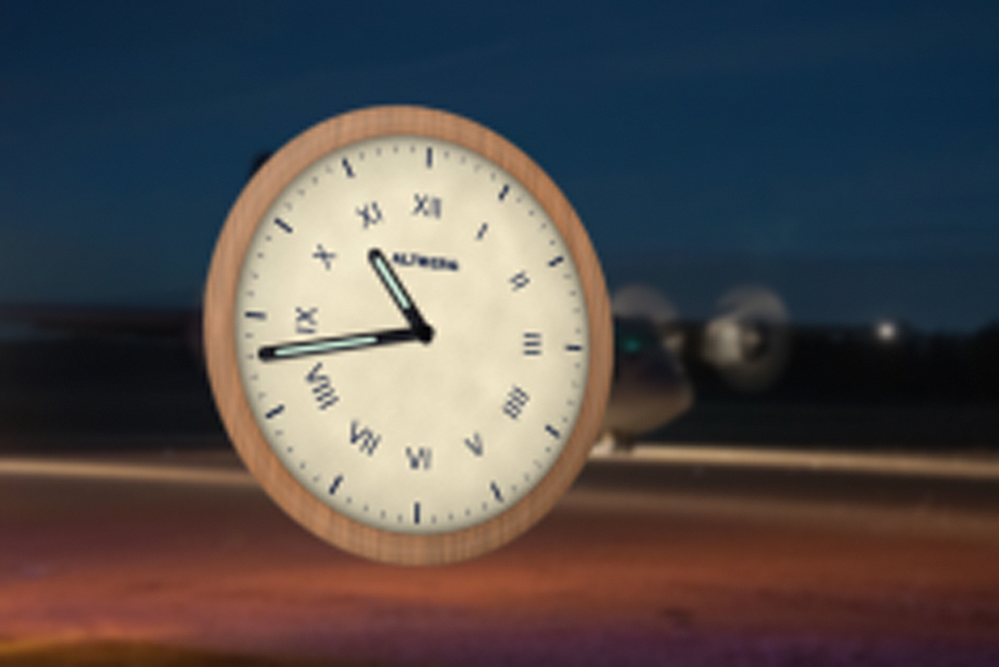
{"hour": 10, "minute": 43}
